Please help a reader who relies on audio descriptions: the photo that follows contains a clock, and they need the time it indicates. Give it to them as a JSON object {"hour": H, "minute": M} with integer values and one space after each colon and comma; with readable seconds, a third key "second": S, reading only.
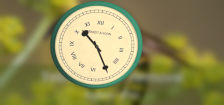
{"hour": 10, "minute": 25}
